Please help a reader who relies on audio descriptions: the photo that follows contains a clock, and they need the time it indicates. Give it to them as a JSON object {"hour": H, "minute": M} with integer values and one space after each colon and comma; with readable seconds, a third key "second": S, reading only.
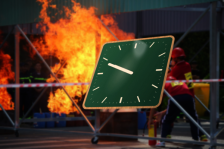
{"hour": 9, "minute": 49}
